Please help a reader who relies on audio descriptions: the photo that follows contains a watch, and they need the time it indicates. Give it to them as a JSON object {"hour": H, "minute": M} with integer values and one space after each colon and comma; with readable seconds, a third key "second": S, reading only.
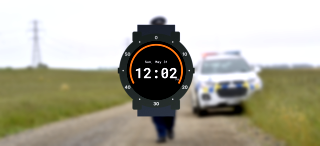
{"hour": 12, "minute": 2}
